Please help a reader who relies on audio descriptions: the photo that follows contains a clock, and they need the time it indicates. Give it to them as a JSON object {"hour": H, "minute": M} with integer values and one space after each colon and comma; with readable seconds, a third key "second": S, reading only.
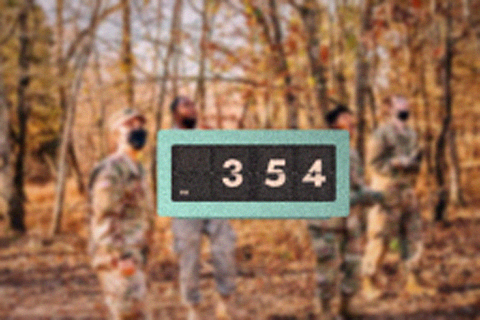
{"hour": 3, "minute": 54}
